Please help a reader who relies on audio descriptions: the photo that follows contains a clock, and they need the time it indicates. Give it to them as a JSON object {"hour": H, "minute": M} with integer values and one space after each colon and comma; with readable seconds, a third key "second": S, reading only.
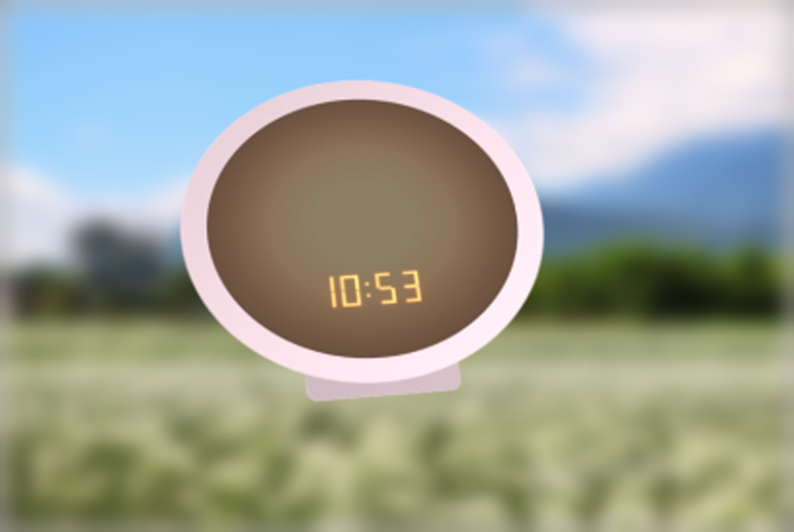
{"hour": 10, "minute": 53}
